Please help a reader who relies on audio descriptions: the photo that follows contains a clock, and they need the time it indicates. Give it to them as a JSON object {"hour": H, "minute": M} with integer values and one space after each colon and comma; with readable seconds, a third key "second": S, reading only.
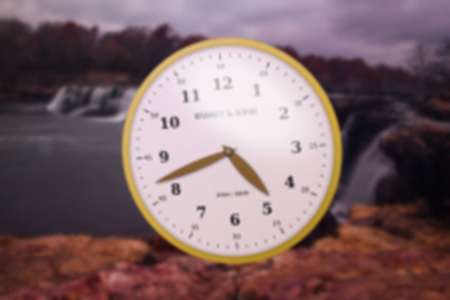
{"hour": 4, "minute": 42}
